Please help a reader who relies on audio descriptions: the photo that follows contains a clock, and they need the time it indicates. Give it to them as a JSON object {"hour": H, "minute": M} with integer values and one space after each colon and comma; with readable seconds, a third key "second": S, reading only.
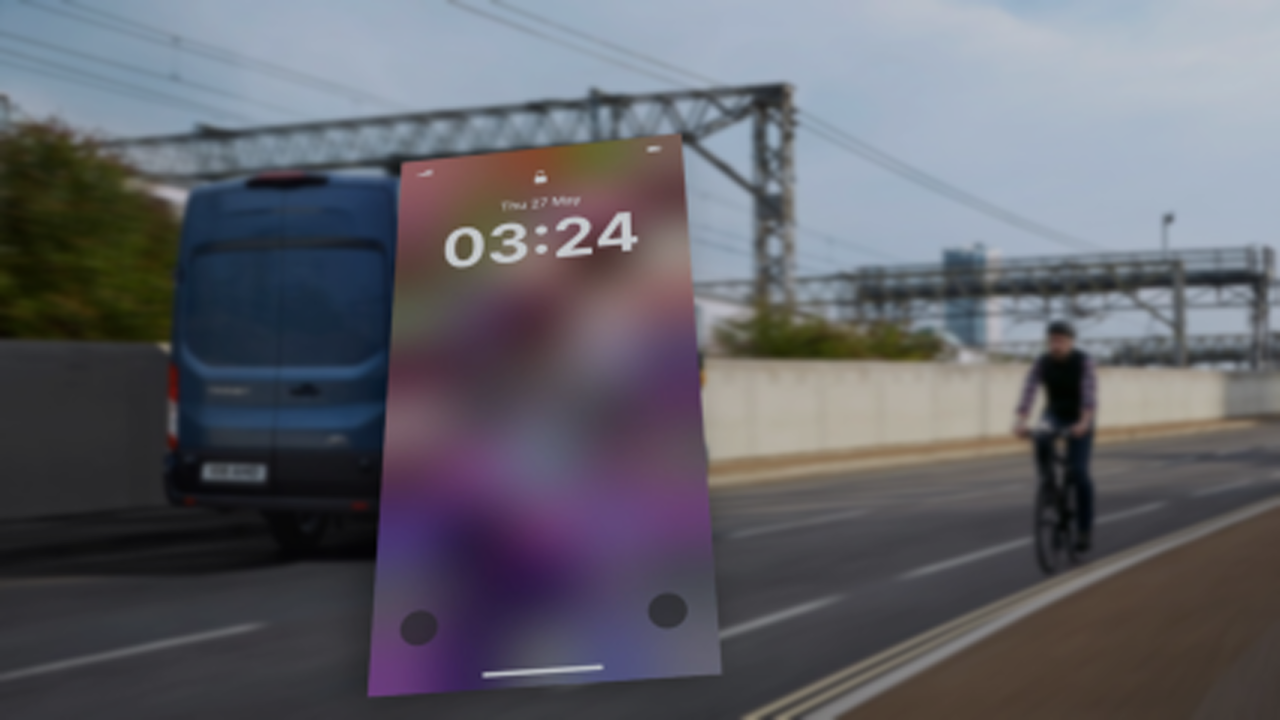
{"hour": 3, "minute": 24}
